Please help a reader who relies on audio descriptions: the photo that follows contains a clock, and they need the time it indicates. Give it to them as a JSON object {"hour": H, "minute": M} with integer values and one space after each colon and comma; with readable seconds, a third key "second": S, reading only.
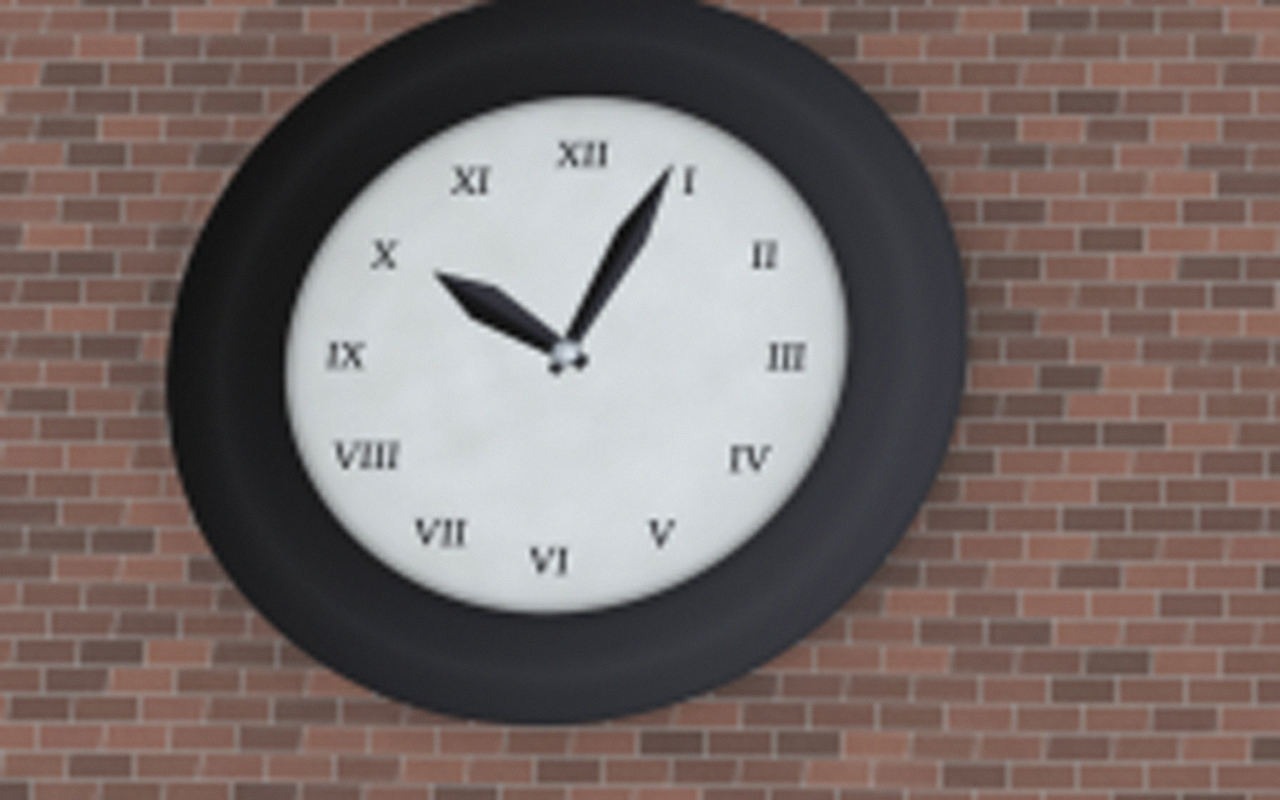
{"hour": 10, "minute": 4}
